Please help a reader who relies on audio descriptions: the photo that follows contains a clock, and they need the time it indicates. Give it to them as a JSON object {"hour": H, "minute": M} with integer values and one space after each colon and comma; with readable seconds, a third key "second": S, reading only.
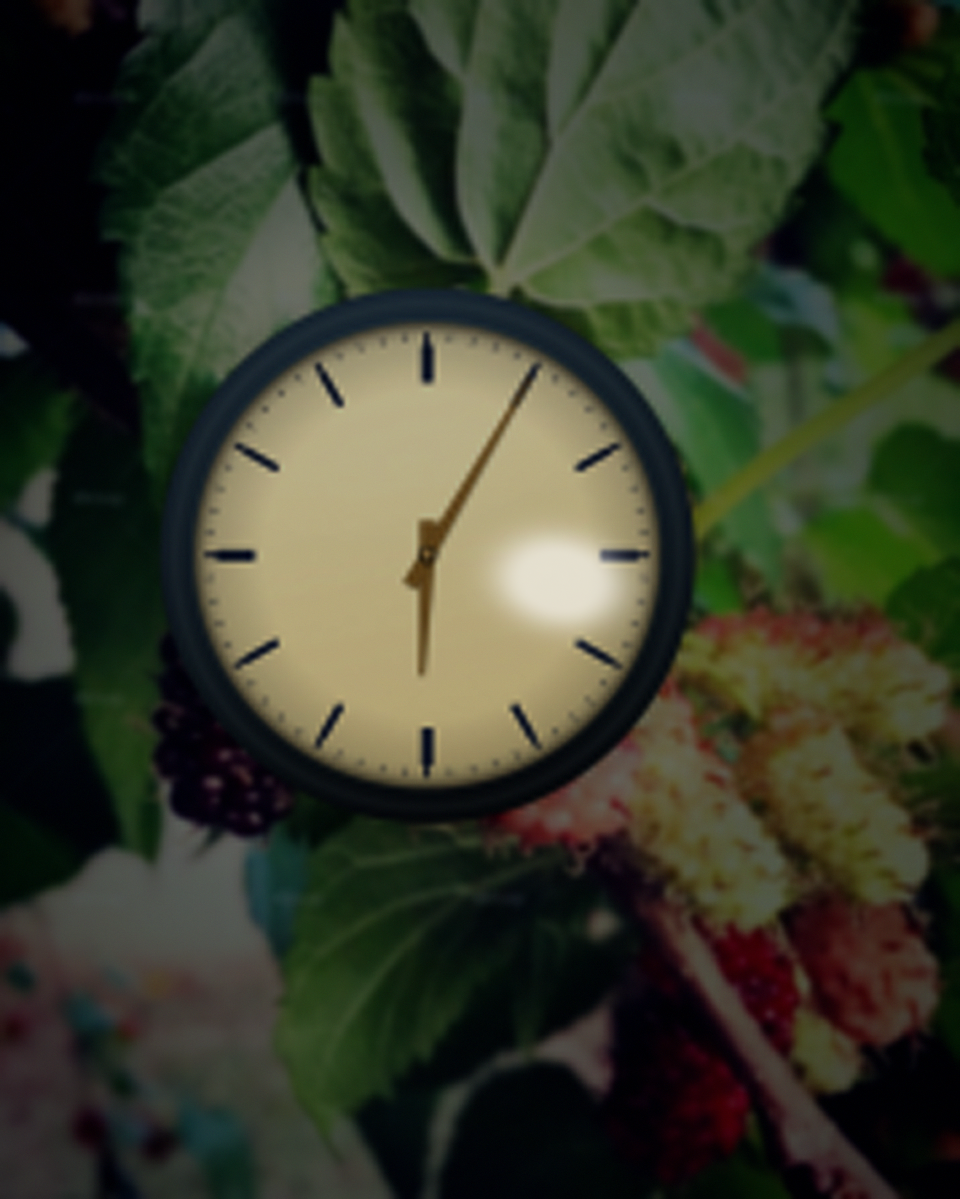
{"hour": 6, "minute": 5}
